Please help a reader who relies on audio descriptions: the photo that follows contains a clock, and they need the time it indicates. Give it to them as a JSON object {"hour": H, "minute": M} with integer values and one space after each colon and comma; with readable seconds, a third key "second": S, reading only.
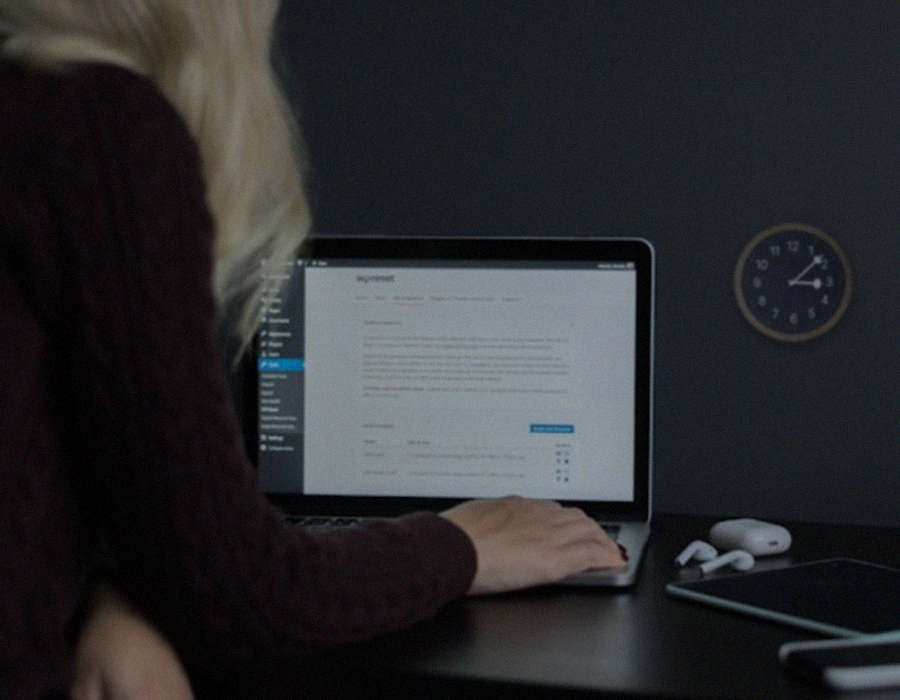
{"hour": 3, "minute": 8}
